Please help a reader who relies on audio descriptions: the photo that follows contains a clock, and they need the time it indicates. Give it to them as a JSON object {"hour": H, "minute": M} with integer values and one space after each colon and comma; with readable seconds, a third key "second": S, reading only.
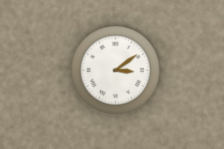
{"hour": 3, "minute": 9}
